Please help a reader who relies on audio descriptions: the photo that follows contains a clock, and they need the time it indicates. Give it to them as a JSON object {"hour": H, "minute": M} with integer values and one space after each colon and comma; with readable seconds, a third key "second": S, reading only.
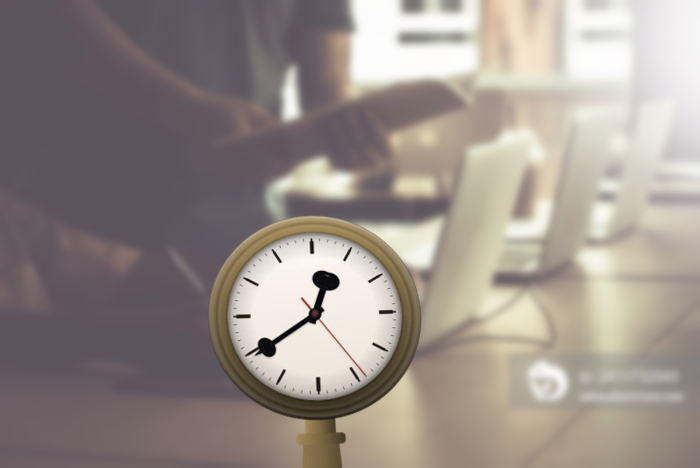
{"hour": 12, "minute": 39, "second": 24}
